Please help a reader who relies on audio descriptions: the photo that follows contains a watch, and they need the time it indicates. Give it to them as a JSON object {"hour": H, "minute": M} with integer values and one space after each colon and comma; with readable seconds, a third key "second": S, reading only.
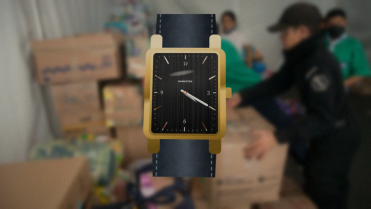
{"hour": 4, "minute": 20}
